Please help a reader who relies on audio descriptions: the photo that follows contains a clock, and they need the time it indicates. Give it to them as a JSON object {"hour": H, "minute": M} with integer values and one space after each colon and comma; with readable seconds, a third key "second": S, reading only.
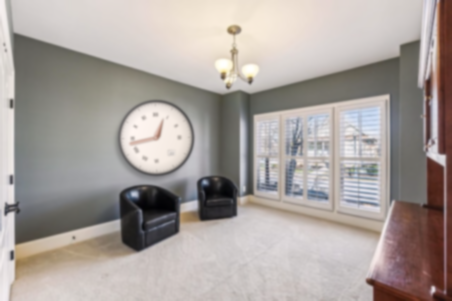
{"hour": 12, "minute": 43}
